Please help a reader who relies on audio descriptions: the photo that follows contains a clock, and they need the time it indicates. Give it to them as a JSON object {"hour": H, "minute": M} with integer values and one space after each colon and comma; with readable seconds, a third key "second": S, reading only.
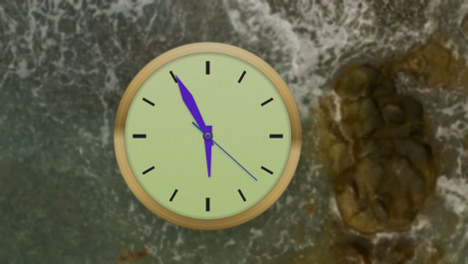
{"hour": 5, "minute": 55, "second": 22}
